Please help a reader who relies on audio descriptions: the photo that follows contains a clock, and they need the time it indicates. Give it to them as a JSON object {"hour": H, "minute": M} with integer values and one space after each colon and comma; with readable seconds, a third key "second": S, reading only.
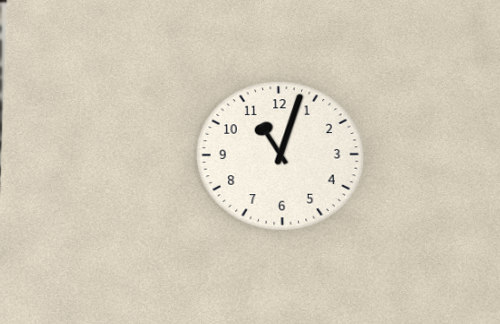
{"hour": 11, "minute": 3}
